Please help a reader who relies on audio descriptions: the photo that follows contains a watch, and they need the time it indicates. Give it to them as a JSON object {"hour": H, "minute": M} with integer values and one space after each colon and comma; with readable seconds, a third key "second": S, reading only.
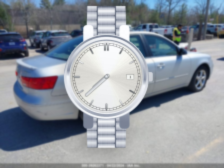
{"hour": 7, "minute": 38}
